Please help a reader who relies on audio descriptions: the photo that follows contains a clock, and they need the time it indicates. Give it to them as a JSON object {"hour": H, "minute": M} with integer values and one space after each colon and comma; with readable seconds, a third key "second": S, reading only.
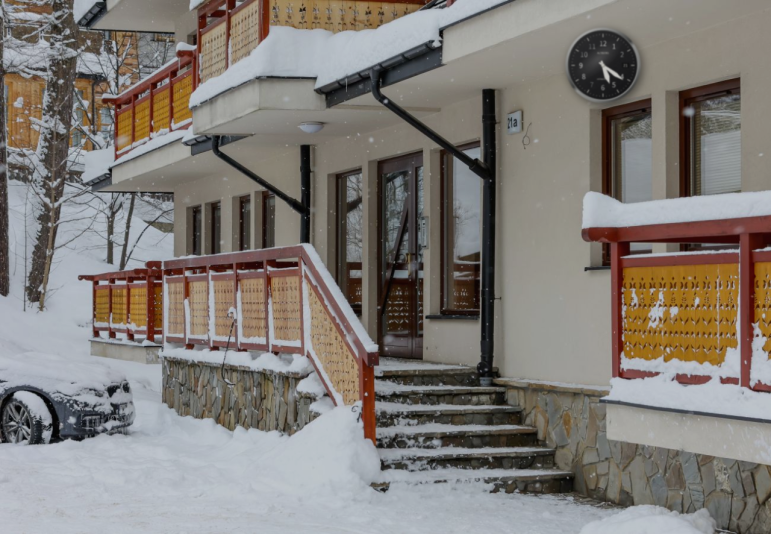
{"hour": 5, "minute": 21}
